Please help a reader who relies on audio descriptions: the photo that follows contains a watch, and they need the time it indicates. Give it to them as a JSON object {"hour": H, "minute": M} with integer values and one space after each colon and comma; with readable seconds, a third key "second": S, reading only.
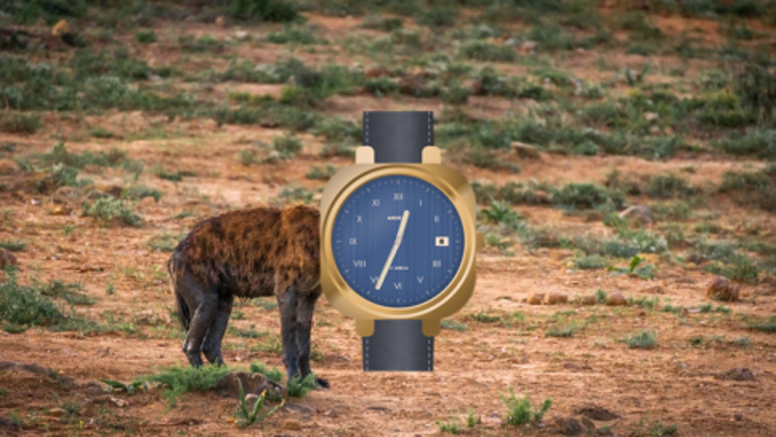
{"hour": 12, "minute": 34}
